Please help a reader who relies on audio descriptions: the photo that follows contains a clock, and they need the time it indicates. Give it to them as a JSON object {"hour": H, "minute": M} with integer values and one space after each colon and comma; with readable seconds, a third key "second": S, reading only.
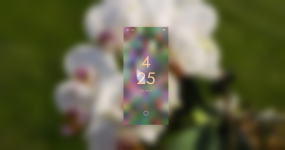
{"hour": 4, "minute": 25}
